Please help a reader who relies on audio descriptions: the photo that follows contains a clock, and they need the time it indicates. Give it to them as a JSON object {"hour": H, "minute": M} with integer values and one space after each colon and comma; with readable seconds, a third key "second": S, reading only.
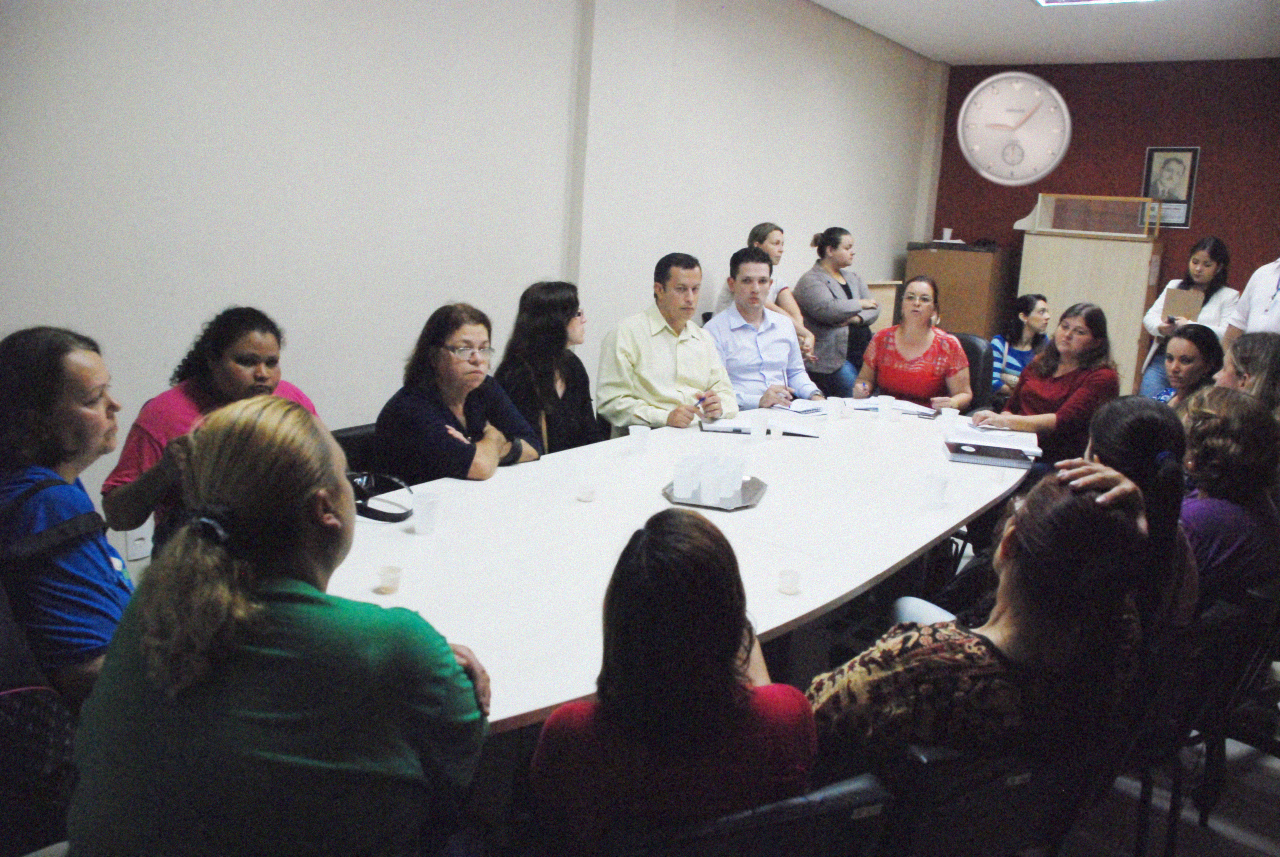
{"hour": 9, "minute": 7}
